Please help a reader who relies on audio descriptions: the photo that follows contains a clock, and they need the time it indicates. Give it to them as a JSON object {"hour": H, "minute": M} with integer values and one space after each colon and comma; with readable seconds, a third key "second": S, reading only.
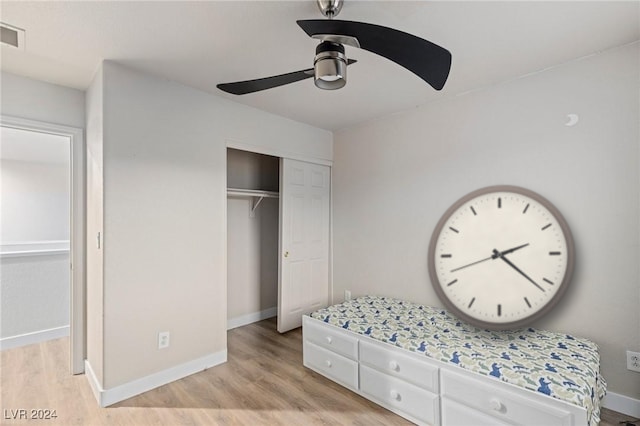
{"hour": 2, "minute": 21, "second": 42}
